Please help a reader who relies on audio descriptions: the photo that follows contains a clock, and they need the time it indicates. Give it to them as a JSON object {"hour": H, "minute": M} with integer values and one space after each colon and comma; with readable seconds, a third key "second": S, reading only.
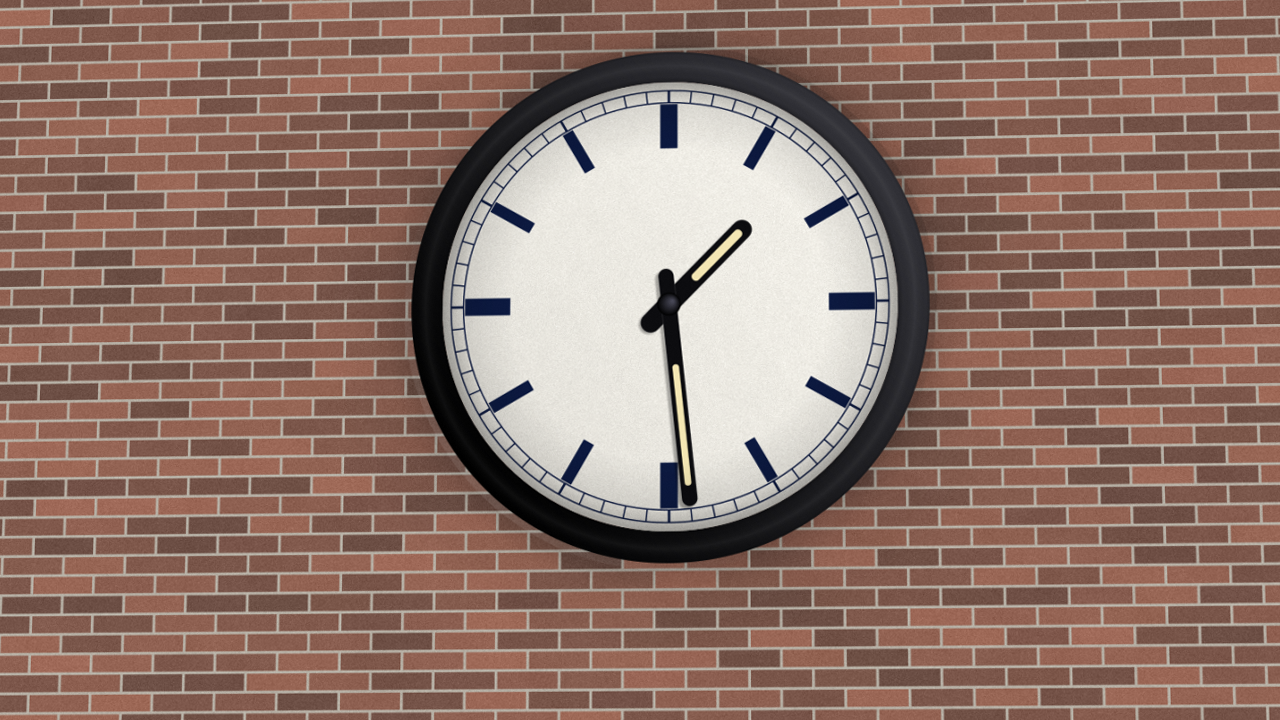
{"hour": 1, "minute": 29}
